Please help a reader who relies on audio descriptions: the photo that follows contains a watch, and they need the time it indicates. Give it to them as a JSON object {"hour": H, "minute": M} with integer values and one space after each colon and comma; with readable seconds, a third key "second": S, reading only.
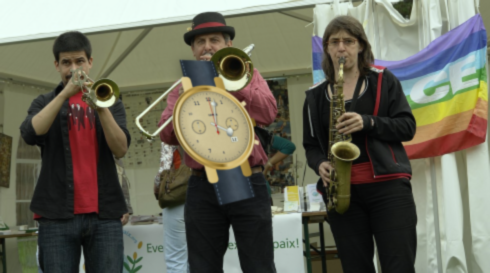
{"hour": 4, "minute": 2}
